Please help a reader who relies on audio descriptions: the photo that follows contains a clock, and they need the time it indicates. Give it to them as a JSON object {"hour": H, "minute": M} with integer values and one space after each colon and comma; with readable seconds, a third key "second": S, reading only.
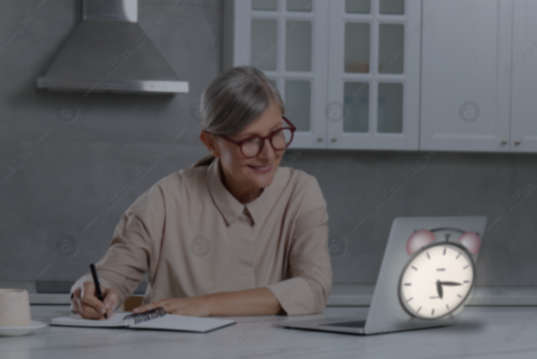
{"hour": 5, "minute": 16}
